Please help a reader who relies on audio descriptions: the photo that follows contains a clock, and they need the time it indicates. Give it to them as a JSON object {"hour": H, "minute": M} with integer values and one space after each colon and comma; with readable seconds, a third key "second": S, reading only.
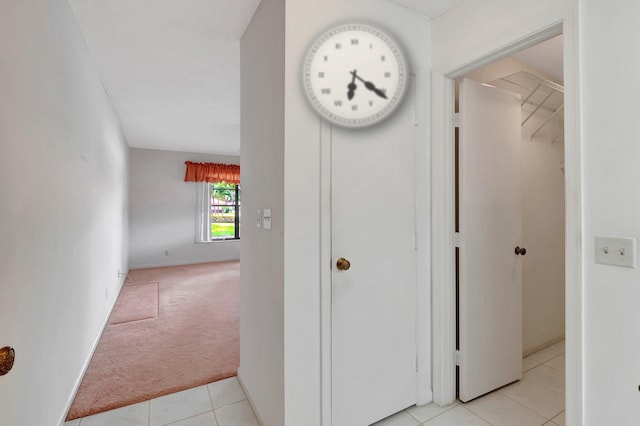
{"hour": 6, "minute": 21}
